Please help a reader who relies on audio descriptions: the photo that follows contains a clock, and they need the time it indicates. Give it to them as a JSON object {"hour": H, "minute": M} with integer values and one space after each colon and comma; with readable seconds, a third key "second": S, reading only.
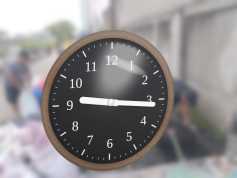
{"hour": 9, "minute": 16}
